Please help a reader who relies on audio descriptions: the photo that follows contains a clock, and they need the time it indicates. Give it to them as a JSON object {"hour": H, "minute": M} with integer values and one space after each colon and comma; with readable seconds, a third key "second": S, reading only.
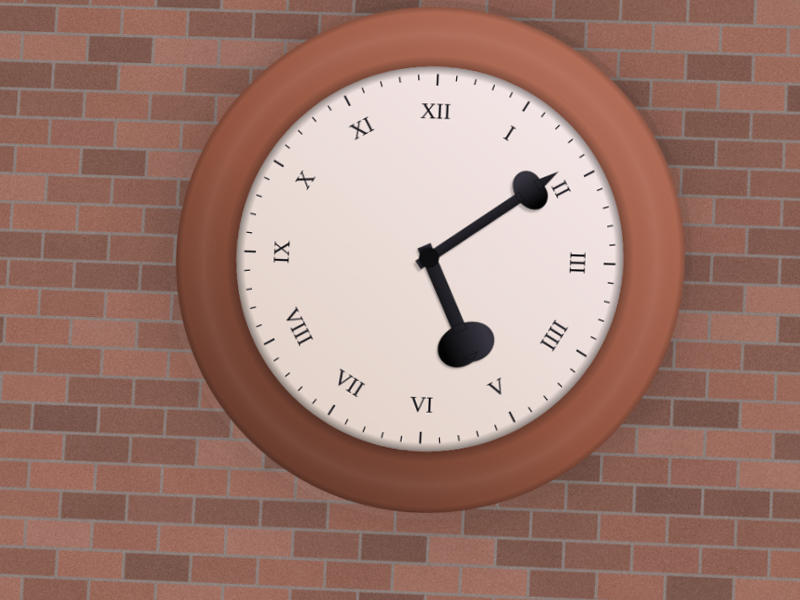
{"hour": 5, "minute": 9}
